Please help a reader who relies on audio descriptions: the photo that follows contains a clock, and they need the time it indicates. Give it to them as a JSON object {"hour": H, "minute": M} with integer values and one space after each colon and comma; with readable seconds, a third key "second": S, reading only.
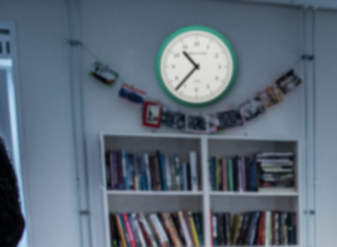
{"hour": 10, "minute": 37}
